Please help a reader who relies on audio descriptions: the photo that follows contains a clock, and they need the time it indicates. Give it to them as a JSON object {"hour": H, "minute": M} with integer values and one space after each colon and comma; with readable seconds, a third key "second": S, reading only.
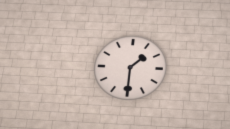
{"hour": 1, "minute": 30}
